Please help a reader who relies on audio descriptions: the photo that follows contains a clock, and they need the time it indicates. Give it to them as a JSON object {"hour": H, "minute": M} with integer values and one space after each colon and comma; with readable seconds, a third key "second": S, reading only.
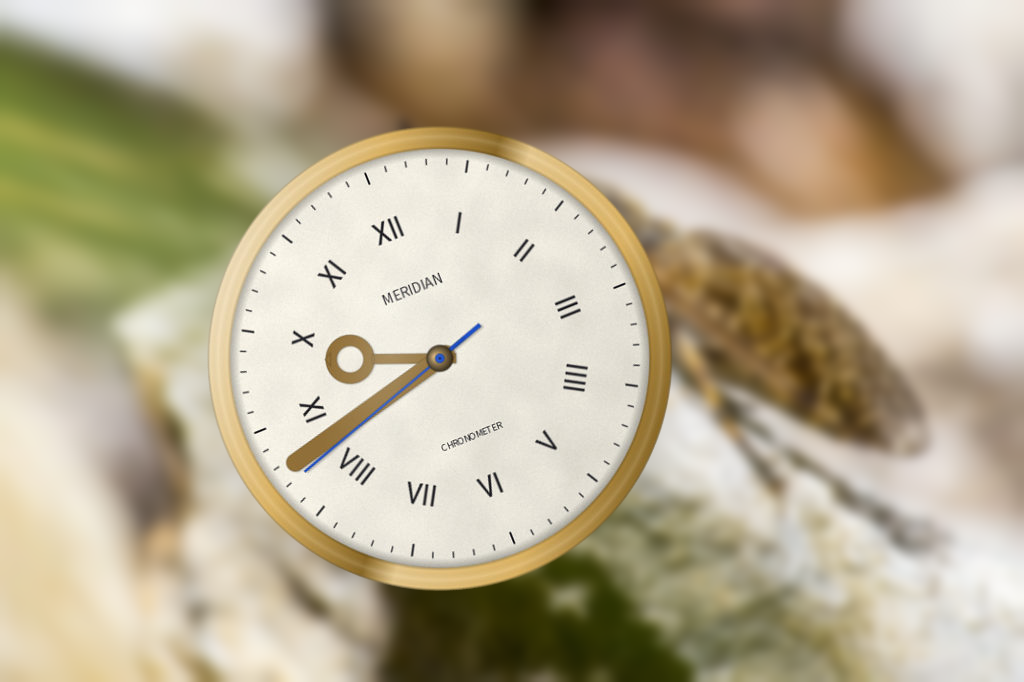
{"hour": 9, "minute": 42, "second": 42}
